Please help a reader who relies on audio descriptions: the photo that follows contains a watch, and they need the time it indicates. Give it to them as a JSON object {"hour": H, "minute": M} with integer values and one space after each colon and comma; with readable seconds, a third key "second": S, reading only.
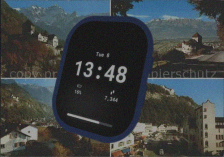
{"hour": 13, "minute": 48}
